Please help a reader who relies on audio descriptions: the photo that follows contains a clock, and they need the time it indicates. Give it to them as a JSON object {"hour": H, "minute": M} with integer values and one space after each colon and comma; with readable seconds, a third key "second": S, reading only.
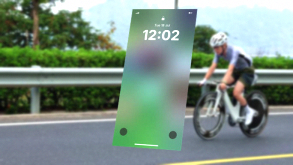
{"hour": 12, "minute": 2}
